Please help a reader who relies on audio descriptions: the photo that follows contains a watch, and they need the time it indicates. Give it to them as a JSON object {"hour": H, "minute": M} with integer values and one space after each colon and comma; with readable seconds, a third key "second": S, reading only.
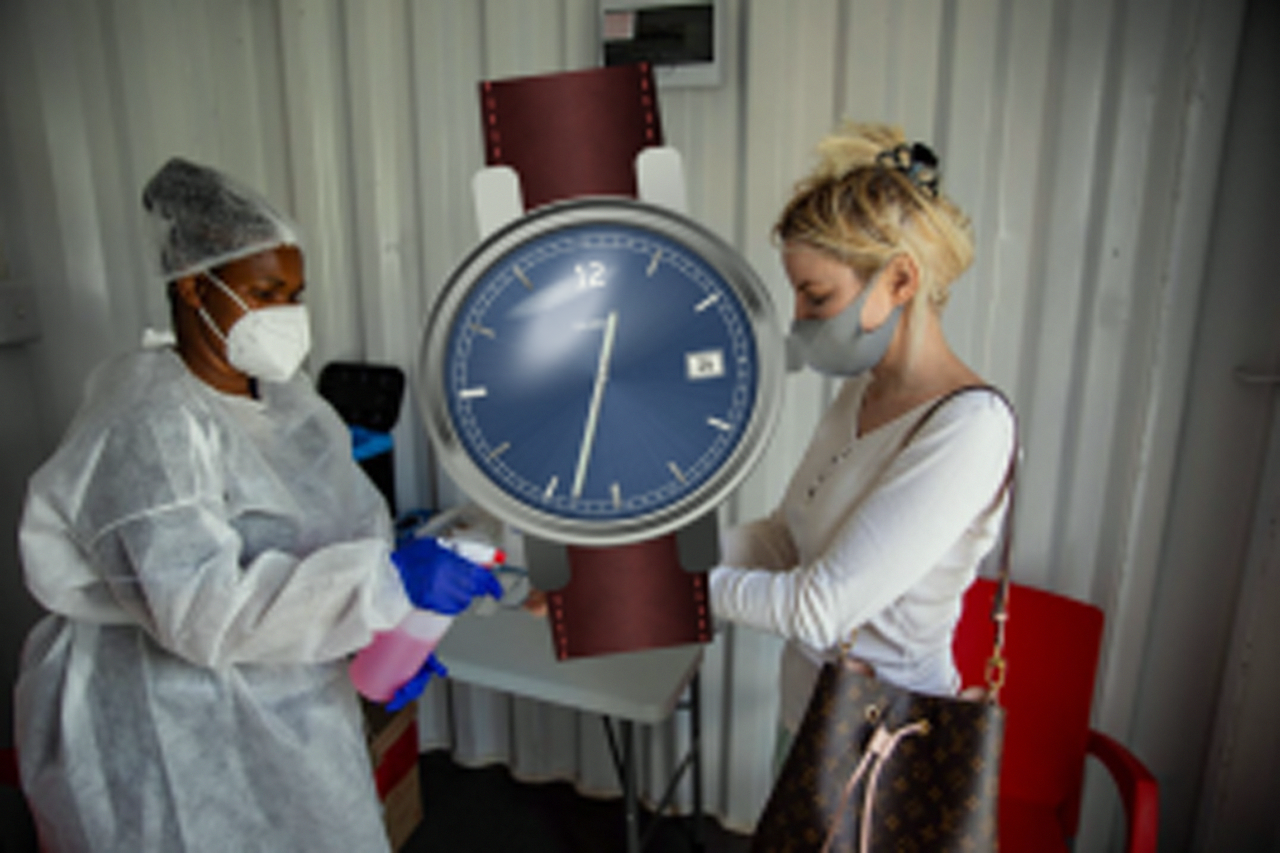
{"hour": 12, "minute": 33}
